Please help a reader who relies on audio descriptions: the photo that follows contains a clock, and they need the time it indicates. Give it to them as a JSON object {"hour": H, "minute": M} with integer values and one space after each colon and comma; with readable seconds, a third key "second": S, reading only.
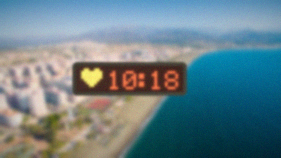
{"hour": 10, "minute": 18}
